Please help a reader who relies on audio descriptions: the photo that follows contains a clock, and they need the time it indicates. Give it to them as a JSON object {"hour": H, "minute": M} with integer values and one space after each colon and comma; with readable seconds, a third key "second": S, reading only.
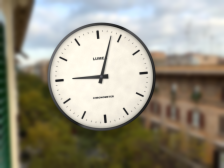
{"hour": 9, "minute": 3}
